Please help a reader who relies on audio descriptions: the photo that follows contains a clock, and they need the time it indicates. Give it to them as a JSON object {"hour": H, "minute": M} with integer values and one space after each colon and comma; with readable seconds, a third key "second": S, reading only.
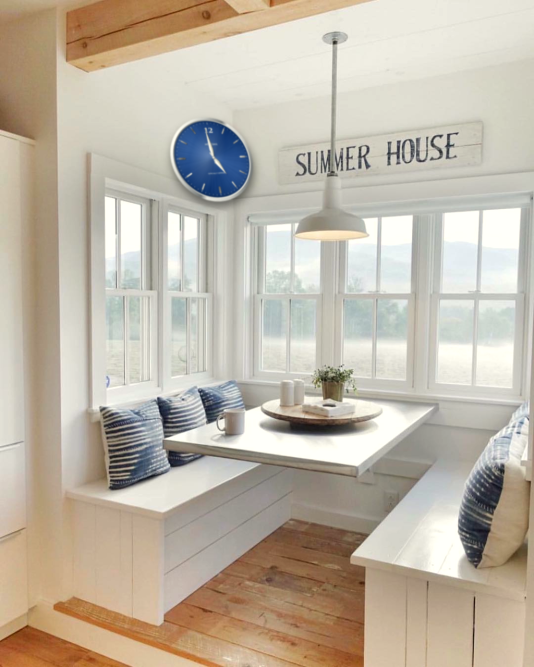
{"hour": 4, "minute": 59}
